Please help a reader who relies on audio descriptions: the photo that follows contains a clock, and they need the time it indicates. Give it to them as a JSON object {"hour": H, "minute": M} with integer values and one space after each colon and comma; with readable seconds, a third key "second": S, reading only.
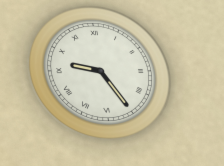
{"hour": 9, "minute": 25}
